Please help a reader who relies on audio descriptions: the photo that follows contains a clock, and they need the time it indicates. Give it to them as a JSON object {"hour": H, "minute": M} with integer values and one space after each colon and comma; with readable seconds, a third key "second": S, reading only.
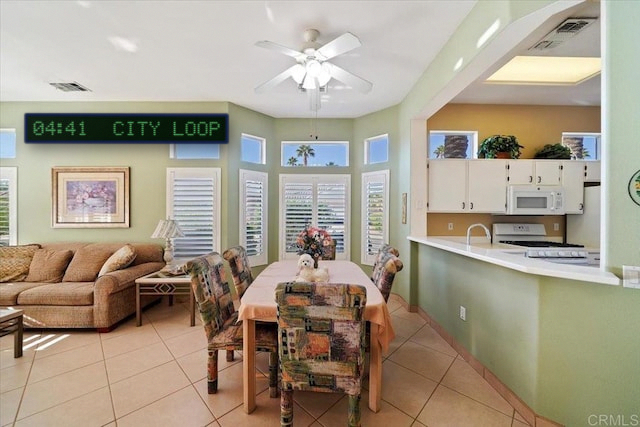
{"hour": 4, "minute": 41}
